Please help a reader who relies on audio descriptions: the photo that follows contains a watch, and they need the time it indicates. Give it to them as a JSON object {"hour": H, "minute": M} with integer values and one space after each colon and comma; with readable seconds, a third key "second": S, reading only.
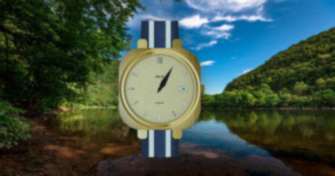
{"hour": 1, "minute": 5}
